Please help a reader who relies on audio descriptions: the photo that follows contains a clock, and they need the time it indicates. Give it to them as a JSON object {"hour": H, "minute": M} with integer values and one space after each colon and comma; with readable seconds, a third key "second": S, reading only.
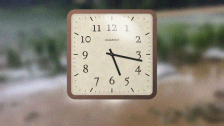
{"hour": 5, "minute": 17}
